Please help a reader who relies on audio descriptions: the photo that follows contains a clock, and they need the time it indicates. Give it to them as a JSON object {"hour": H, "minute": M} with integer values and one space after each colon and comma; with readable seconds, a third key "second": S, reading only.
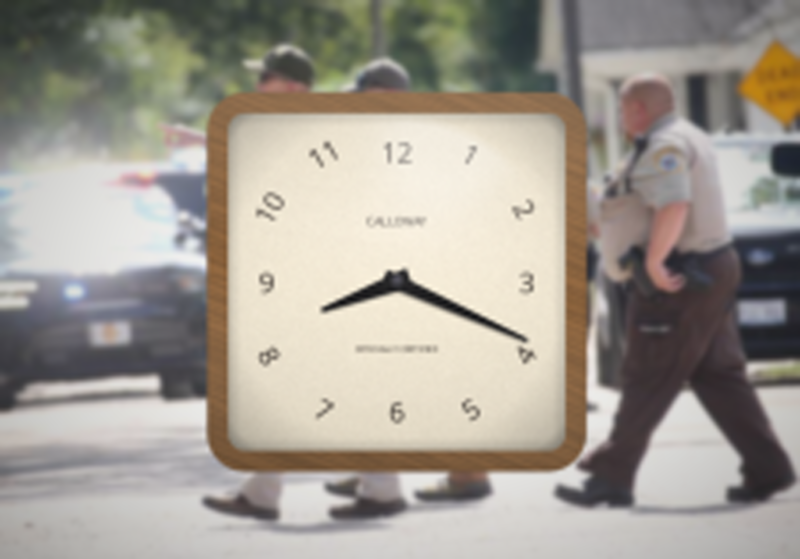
{"hour": 8, "minute": 19}
